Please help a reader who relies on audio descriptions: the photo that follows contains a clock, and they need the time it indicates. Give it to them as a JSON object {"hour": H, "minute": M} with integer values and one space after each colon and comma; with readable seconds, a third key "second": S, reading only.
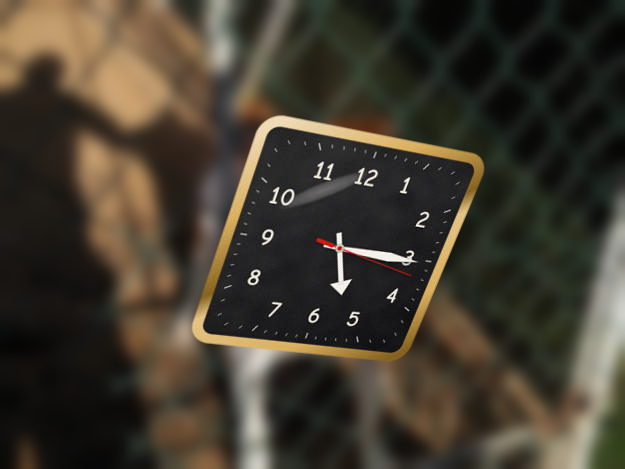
{"hour": 5, "minute": 15, "second": 17}
